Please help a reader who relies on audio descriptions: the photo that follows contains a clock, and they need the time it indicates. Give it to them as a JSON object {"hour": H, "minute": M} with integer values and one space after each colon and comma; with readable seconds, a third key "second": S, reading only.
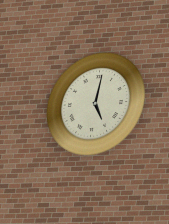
{"hour": 5, "minute": 1}
